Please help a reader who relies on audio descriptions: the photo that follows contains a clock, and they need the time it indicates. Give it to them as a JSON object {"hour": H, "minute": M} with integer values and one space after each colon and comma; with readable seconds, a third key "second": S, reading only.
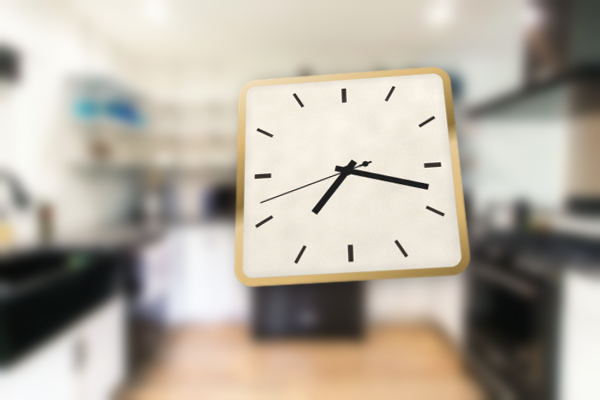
{"hour": 7, "minute": 17, "second": 42}
